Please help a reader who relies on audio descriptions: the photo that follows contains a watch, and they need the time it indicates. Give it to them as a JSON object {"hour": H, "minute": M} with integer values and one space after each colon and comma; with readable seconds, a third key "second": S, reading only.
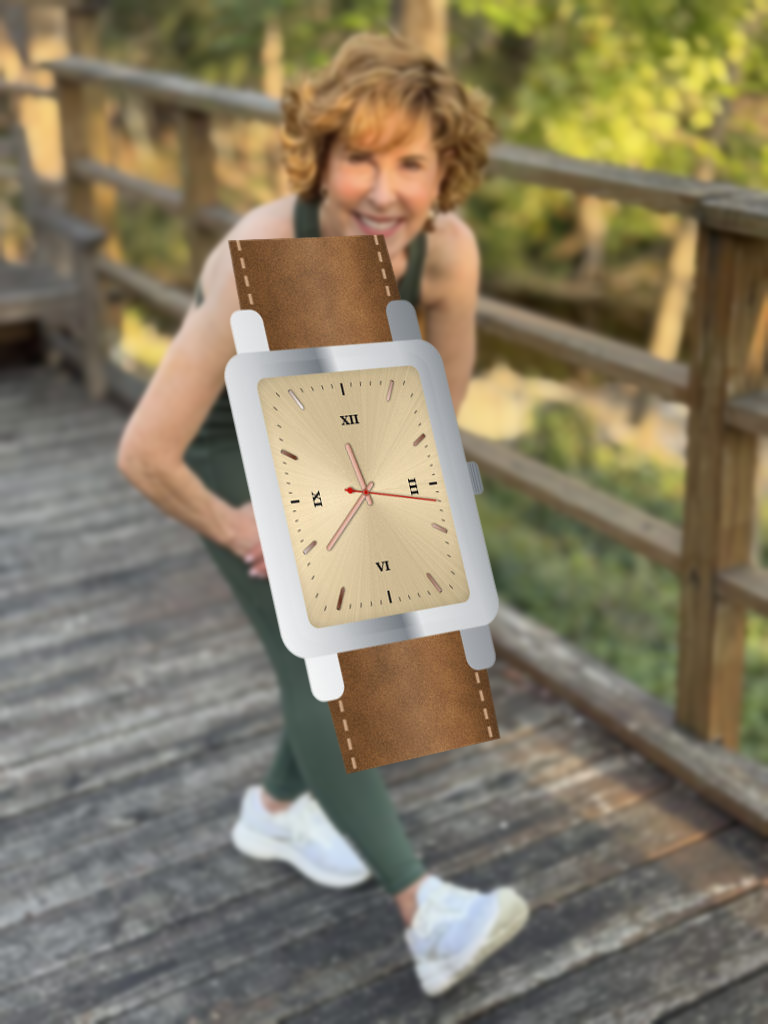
{"hour": 11, "minute": 38, "second": 17}
